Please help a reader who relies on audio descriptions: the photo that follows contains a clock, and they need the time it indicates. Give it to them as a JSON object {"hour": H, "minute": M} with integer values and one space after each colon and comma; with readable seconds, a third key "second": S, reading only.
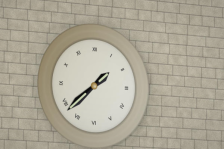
{"hour": 1, "minute": 38}
